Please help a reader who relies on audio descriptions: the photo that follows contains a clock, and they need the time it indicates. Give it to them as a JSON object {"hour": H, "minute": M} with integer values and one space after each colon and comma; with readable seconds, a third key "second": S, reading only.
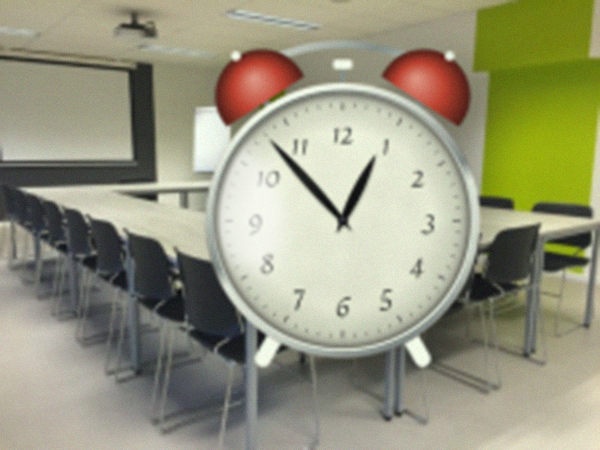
{"hour": 12, "minute": 53}
